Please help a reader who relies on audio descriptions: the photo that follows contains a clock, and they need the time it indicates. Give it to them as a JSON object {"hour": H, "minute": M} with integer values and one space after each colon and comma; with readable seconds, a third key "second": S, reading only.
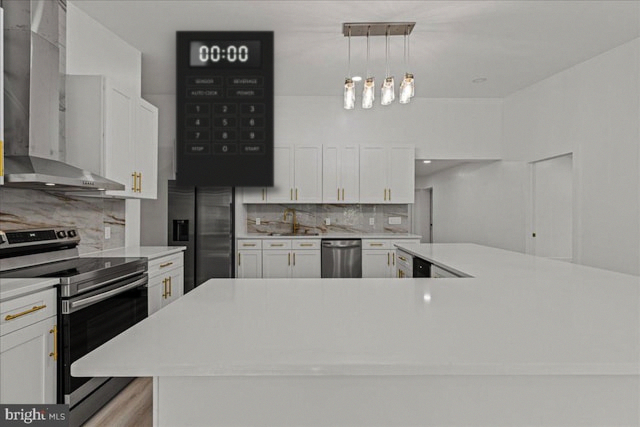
{"hour": 0, "minute": 0}
